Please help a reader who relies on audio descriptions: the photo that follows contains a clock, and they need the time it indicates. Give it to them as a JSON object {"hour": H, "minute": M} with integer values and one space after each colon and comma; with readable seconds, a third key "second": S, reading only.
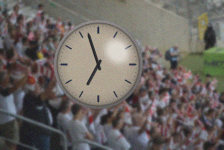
{"hour": 6, "minute": 57}
